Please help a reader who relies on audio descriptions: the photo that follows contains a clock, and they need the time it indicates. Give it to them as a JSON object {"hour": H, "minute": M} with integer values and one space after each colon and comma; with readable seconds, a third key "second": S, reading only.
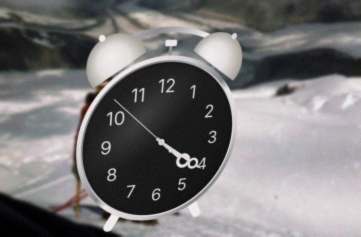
{"hour": 4, "minute": 20, "second": 52}
